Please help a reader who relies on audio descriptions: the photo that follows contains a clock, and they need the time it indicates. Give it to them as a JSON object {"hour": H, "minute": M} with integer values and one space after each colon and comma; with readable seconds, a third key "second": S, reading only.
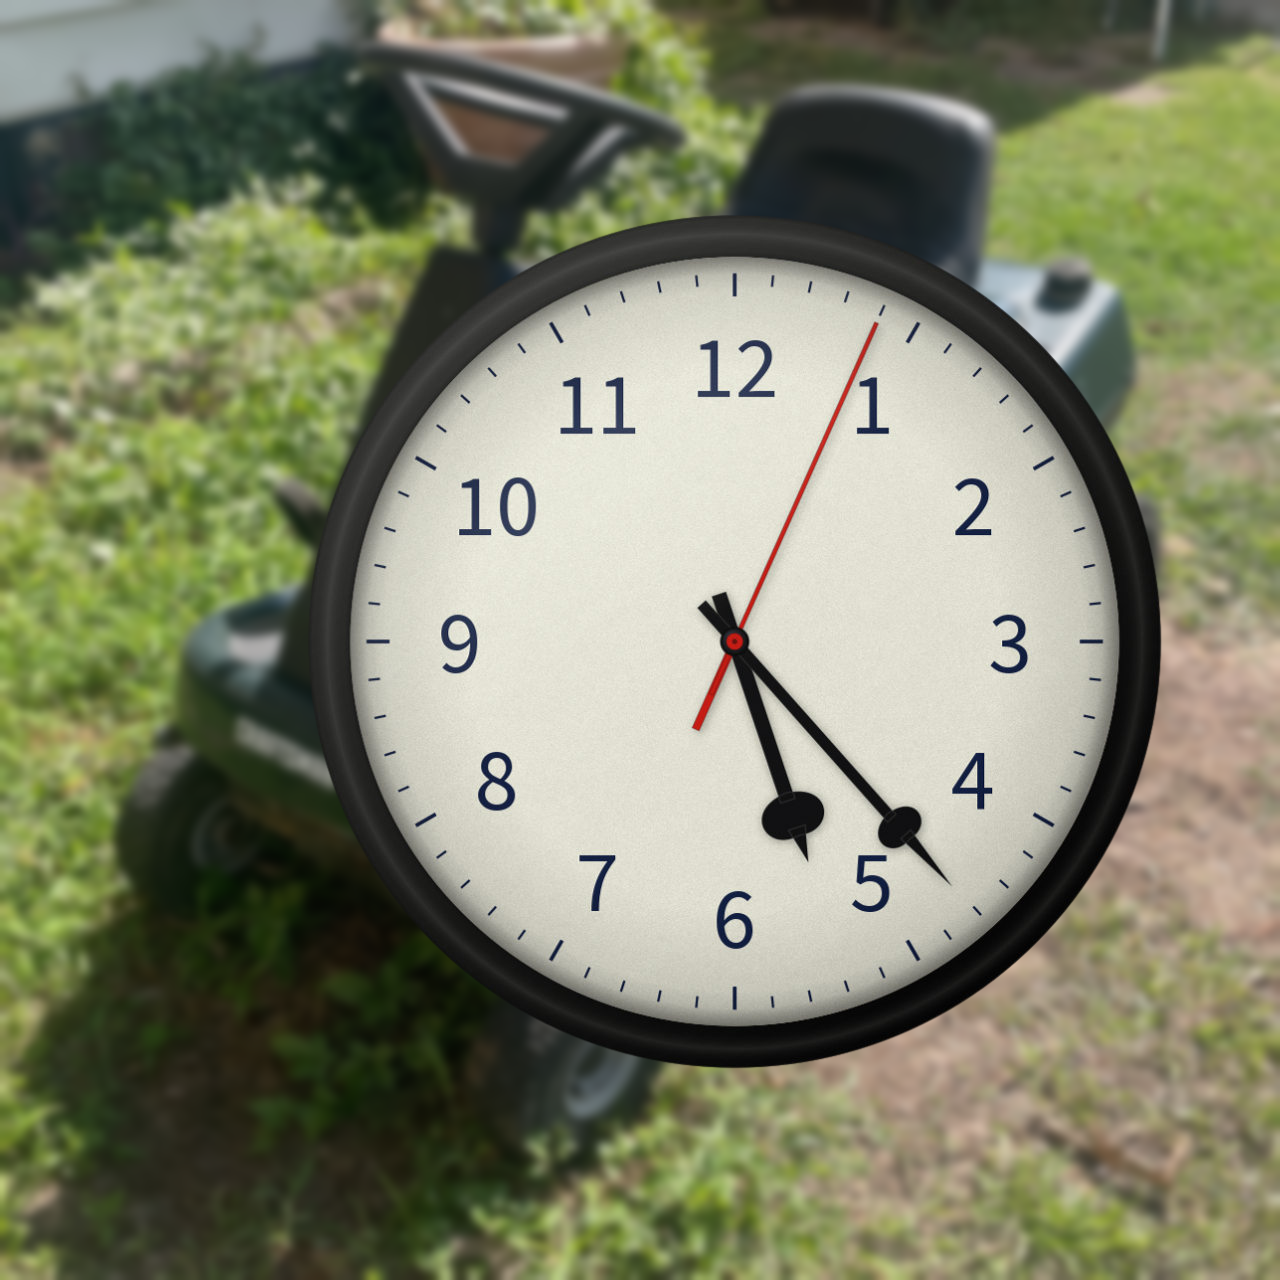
{"hour": 5, "minute": 23, "second": 4}
